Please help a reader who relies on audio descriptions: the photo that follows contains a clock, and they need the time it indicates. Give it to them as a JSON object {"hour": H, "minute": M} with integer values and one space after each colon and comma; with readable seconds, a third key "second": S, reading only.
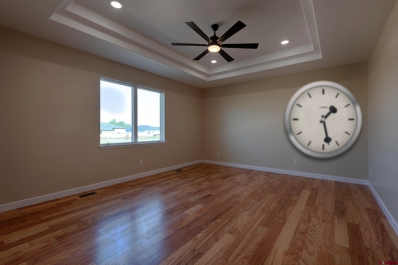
{"hour": 1, "minute": 28}
